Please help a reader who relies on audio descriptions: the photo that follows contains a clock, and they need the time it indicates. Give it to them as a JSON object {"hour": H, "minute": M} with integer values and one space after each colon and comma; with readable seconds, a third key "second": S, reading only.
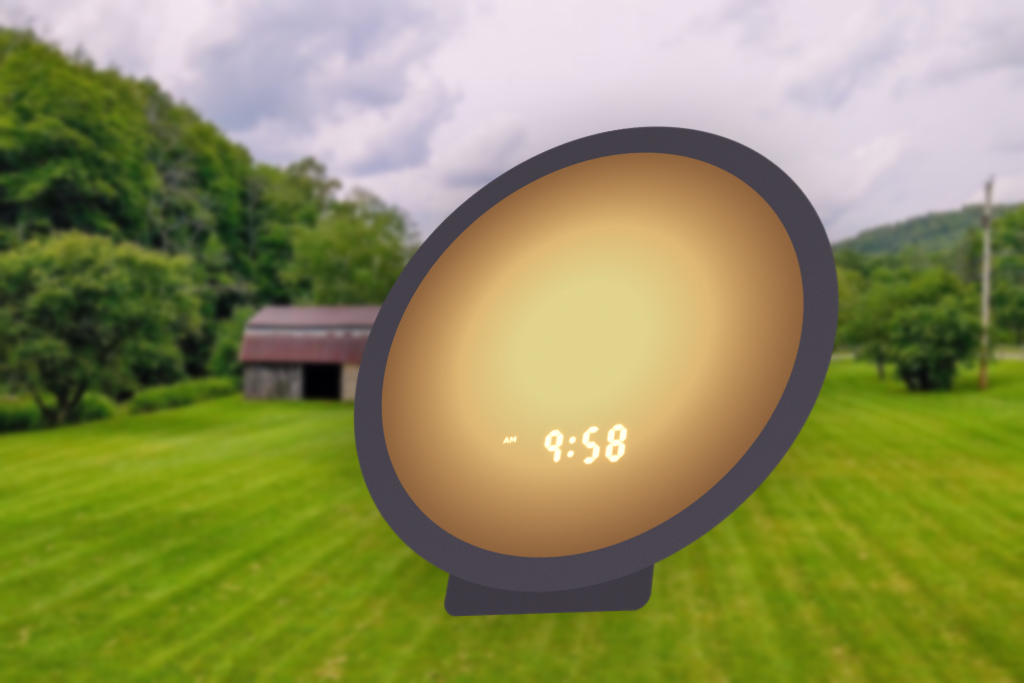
{"hour": 9, "minute": 58}
